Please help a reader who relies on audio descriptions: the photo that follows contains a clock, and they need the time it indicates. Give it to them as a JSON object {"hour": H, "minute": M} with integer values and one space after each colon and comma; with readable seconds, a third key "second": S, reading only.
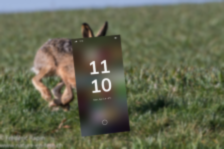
{"hour": 11, "minute": 10}
